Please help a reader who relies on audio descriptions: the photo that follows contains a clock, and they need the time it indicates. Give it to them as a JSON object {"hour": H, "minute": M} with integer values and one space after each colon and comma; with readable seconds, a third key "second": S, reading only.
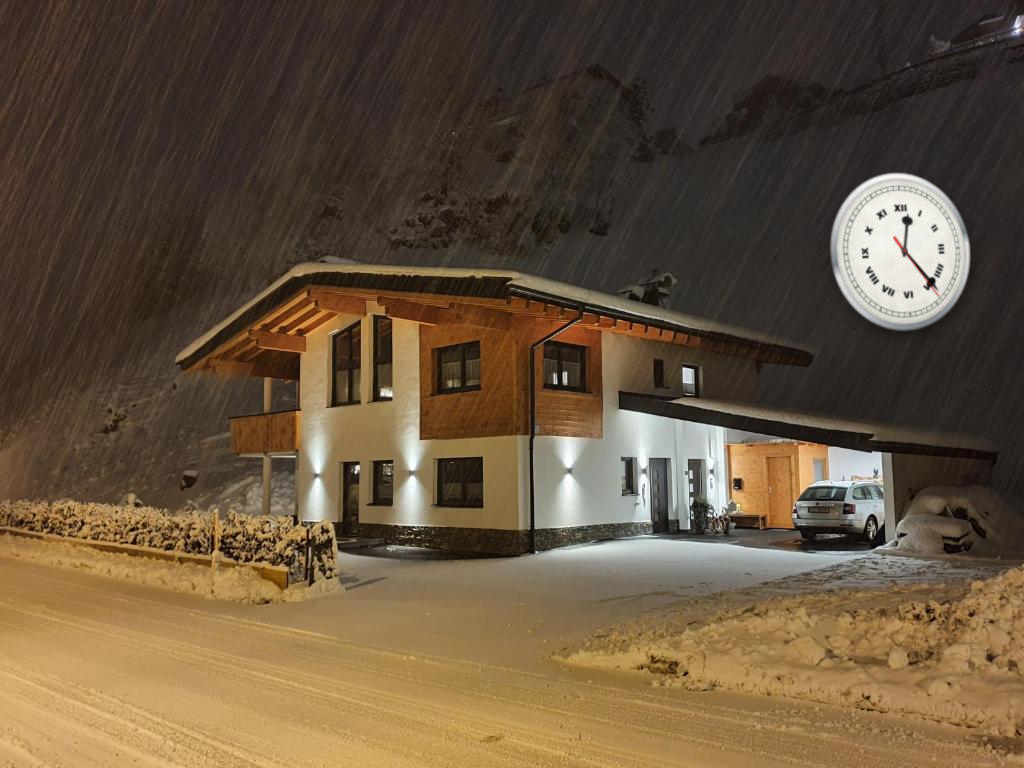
{"hour": 12, "minute": 23, "second": 24}
